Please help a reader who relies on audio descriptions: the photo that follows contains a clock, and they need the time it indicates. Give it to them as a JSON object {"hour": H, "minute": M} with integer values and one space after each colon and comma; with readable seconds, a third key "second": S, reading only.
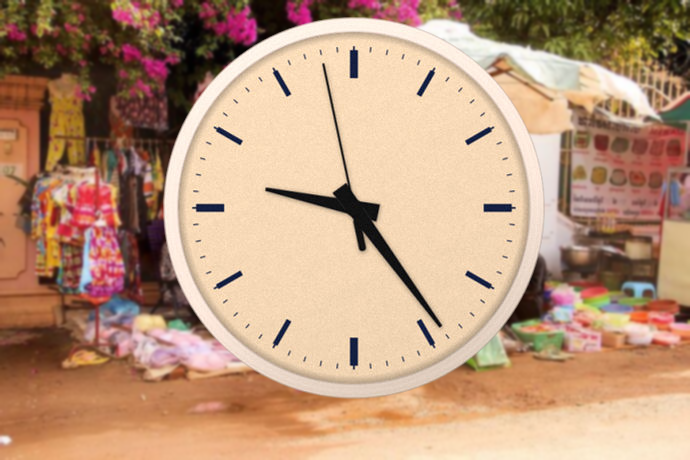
{"hour": 9, "minute": 23, "second": 58}
